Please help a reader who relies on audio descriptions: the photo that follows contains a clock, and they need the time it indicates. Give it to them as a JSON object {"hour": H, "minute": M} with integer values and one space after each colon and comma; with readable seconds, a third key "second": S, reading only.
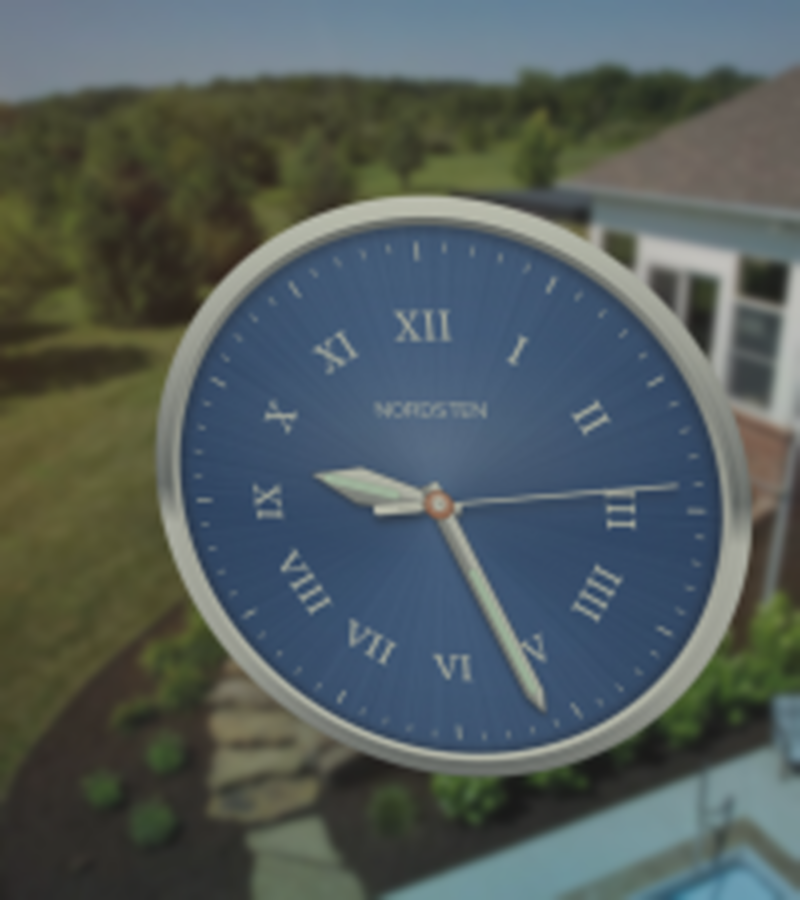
{"hour": 9, "minute": 26, "second": 14}
